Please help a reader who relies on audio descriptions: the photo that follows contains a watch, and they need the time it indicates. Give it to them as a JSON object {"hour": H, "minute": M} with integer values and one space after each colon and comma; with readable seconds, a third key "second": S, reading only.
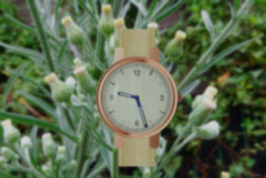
{"hour": 9, "minute": 27}
